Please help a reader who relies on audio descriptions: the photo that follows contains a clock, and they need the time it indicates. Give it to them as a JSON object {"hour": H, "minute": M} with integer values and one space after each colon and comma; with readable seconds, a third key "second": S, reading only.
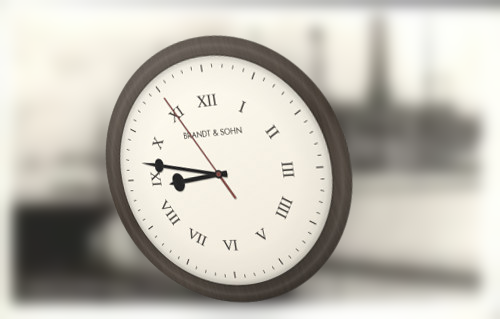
{"hour": 8, "minute": 46, "second": 55}
